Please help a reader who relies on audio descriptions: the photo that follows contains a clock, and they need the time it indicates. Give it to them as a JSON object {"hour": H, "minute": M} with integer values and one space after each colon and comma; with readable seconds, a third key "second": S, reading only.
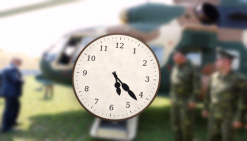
{"hour": 5, "minute": 22}
